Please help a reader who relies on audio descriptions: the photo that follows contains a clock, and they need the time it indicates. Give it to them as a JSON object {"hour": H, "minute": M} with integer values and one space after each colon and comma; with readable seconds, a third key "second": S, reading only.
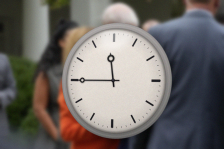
{"hour": 11, "minute": 45}
